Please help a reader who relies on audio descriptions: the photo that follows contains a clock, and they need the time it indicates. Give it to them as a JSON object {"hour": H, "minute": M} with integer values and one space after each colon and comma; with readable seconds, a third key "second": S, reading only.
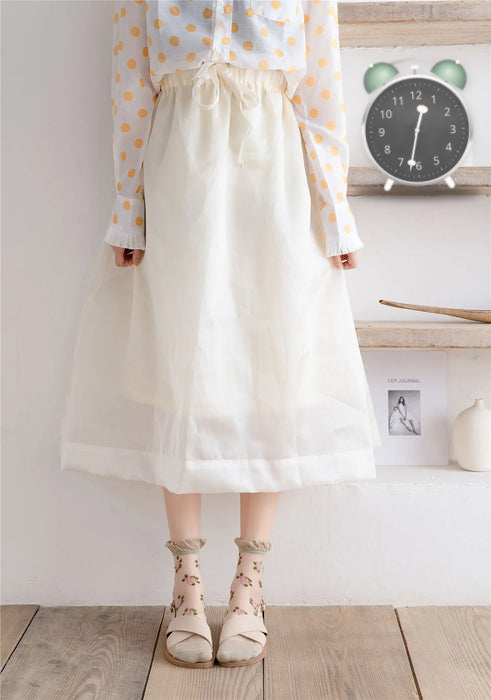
{"hour": 12, "minute": 32}
